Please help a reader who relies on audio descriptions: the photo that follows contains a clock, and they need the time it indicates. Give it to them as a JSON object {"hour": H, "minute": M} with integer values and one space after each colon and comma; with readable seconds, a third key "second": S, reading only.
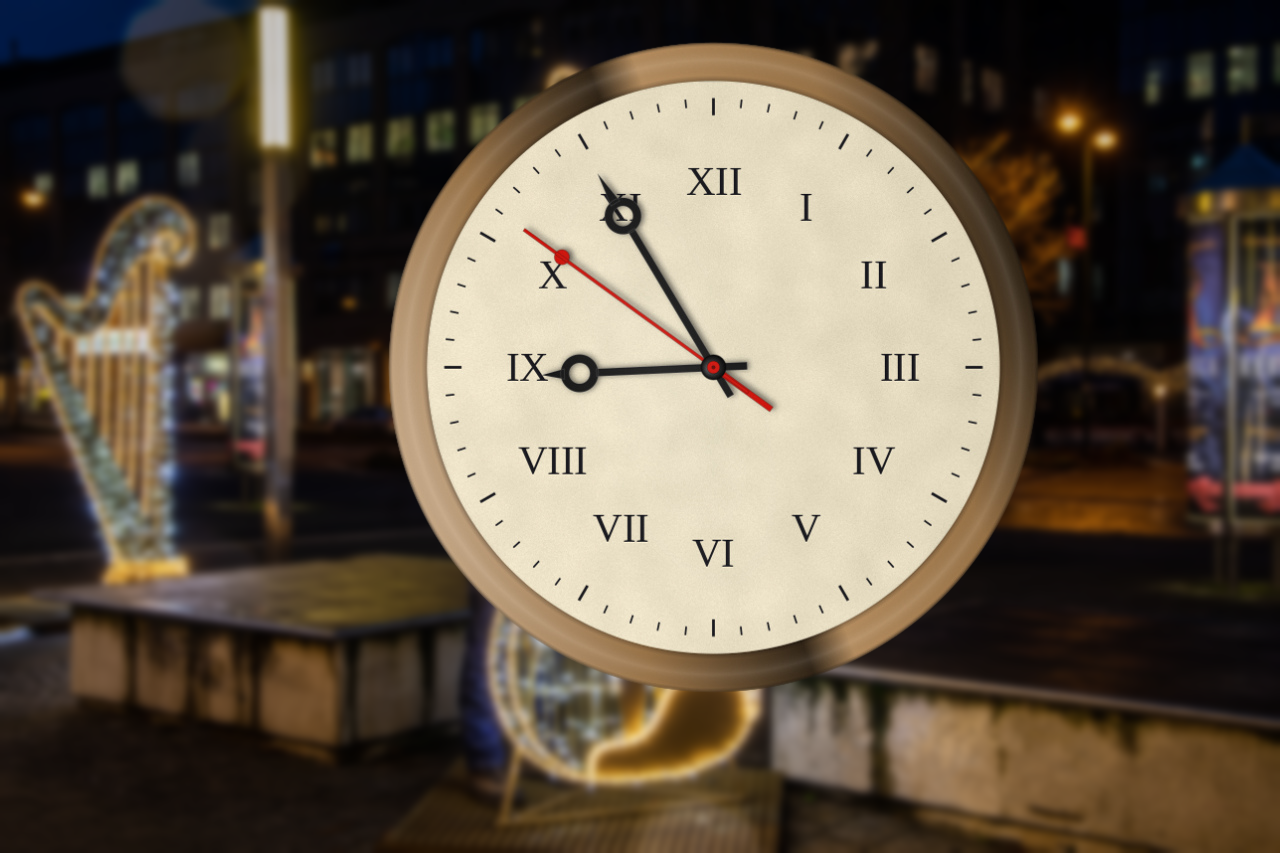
{"hour": 8, "minute": 54, "second": 51}
